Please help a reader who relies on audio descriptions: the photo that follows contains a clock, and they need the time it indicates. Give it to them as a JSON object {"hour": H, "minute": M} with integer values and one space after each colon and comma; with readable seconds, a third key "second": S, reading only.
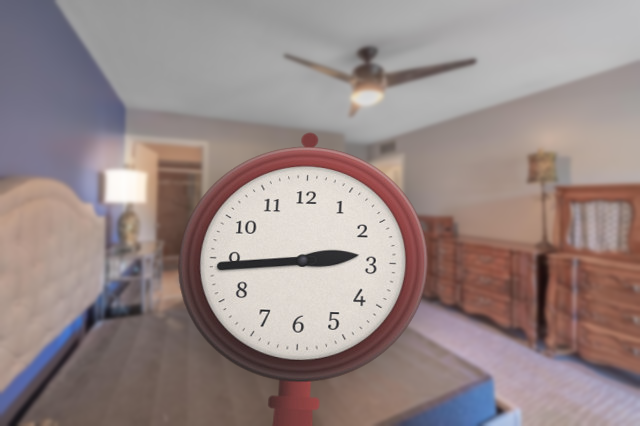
{"hour": 2, "minute": 44}
